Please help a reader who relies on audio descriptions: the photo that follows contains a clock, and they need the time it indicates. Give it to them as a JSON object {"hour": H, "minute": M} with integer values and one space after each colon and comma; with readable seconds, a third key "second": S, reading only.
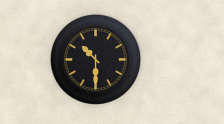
{"hour": 10, "minute": 30}
